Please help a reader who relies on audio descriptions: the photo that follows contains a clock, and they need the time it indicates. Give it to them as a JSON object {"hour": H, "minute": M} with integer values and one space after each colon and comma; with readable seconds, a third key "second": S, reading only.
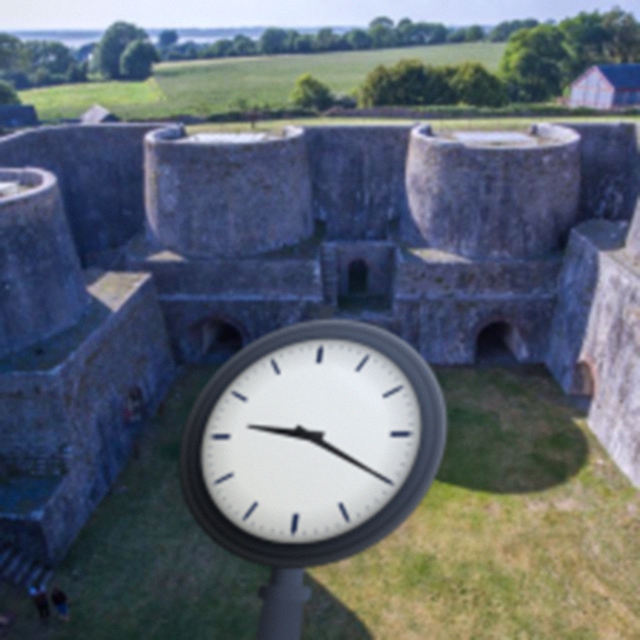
{"hour": 9, "minute": 20}
